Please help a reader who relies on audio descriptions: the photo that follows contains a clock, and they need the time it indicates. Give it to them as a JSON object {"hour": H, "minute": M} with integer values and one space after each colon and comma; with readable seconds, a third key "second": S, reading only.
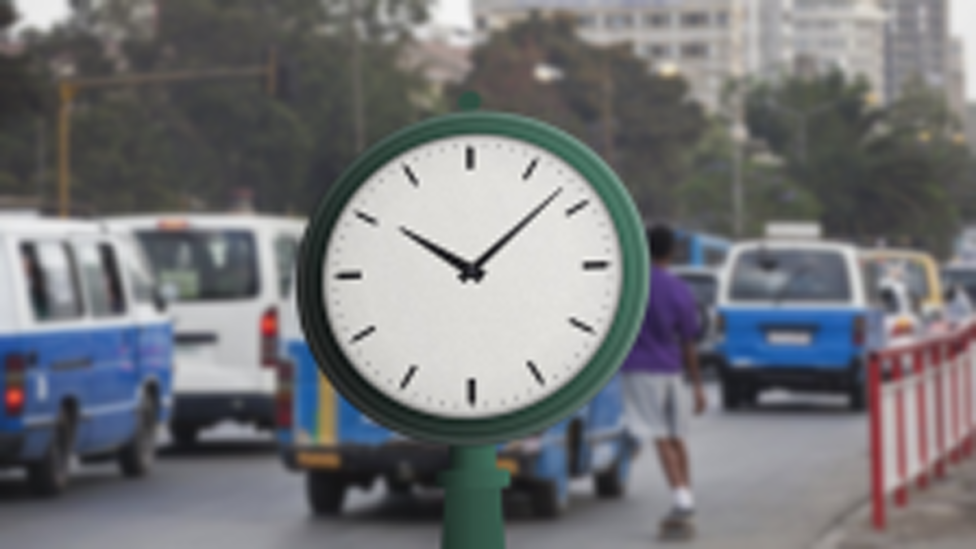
{"hour": 10, "minute": 8}
